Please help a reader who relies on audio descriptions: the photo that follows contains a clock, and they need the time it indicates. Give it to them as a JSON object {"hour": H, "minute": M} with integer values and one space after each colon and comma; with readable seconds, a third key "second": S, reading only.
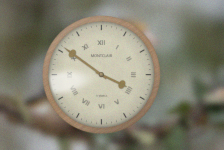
{"hour": 3, "minute": 51}
